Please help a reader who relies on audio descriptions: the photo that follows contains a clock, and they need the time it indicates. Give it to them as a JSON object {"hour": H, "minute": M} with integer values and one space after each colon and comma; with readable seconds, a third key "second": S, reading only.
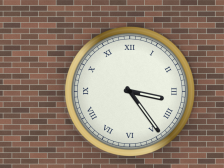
{"hour": 3, "minute": 24}
